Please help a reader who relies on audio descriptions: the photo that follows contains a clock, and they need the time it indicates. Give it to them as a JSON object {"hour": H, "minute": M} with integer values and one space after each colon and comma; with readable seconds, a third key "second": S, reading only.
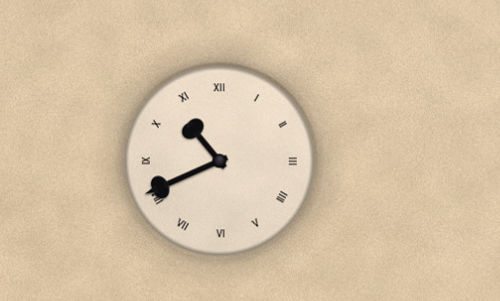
{"hour": 10, "minute": 41}
